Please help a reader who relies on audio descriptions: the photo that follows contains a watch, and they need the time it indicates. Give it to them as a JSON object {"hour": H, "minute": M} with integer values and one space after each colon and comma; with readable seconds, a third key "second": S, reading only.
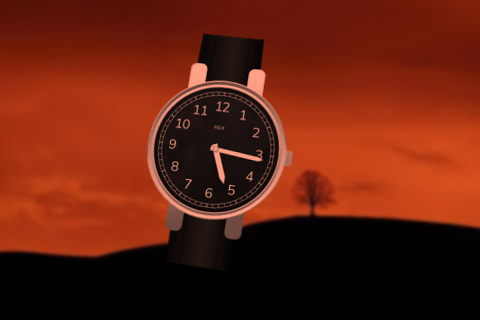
{"hour": 5, "minute": 16}
